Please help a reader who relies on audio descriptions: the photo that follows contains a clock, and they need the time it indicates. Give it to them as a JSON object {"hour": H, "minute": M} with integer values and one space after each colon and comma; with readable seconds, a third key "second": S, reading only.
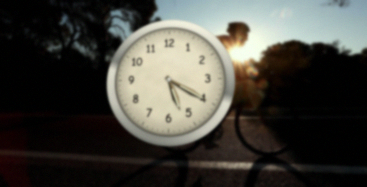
{"hour": 5, "minute": 20}
